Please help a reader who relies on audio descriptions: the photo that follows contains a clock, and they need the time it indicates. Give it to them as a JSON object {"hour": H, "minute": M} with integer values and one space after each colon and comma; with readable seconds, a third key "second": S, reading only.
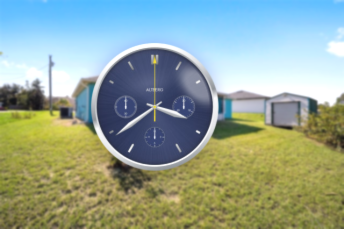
{"hour": 3, "minute": 39}
